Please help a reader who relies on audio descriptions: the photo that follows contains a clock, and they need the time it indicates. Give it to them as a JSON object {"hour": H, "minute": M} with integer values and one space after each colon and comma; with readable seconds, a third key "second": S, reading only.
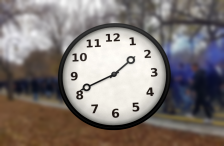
{"hour": 1, "minute": 41}
